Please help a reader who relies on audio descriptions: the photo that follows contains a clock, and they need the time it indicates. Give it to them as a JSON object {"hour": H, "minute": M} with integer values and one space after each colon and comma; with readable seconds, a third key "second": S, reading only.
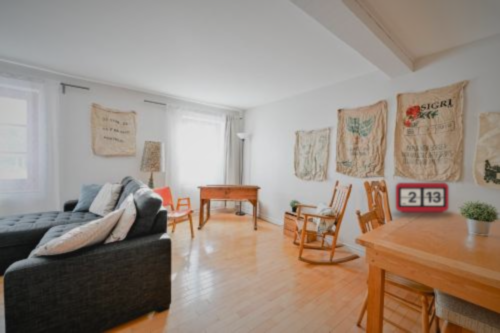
{"hour": 2, "minute": 13}
